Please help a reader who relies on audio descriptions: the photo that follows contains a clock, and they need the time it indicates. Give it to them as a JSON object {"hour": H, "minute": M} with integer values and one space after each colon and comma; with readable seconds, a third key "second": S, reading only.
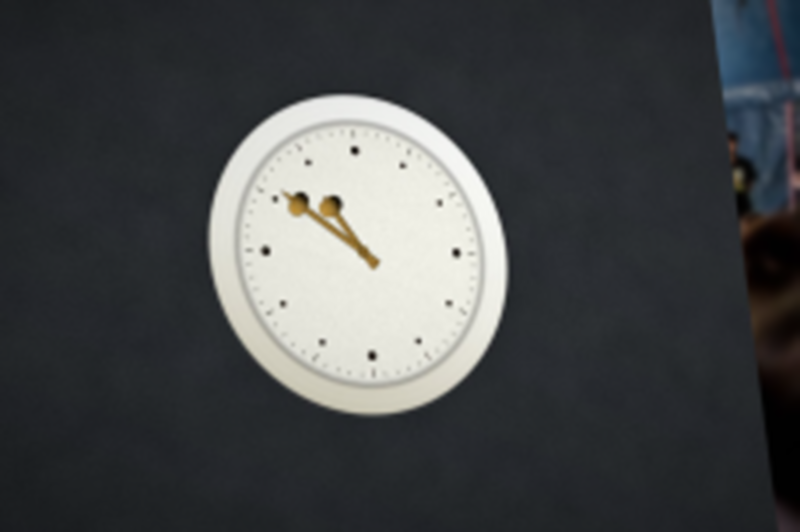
{"hour": 10, "minute": 51}
